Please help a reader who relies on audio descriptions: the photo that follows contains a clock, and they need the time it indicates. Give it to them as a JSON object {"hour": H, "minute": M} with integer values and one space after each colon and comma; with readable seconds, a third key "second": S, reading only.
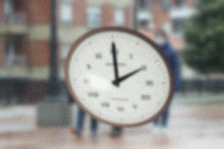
{"hour": 2, "minute": 0}
